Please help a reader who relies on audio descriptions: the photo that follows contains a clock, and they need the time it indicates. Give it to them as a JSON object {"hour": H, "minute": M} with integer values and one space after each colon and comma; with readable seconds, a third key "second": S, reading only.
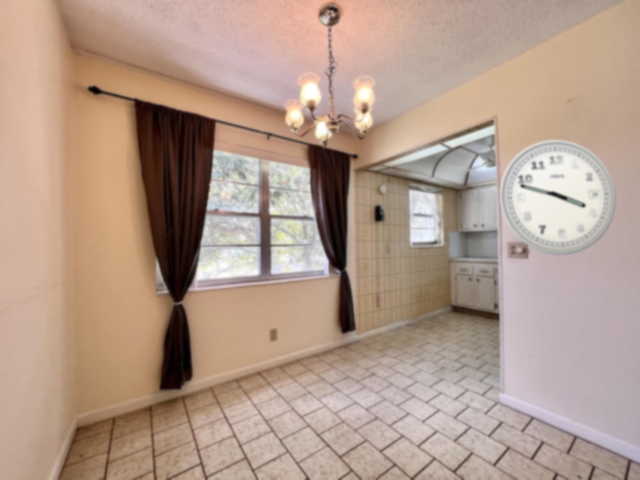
{"hour": 3, "minute": 48}
